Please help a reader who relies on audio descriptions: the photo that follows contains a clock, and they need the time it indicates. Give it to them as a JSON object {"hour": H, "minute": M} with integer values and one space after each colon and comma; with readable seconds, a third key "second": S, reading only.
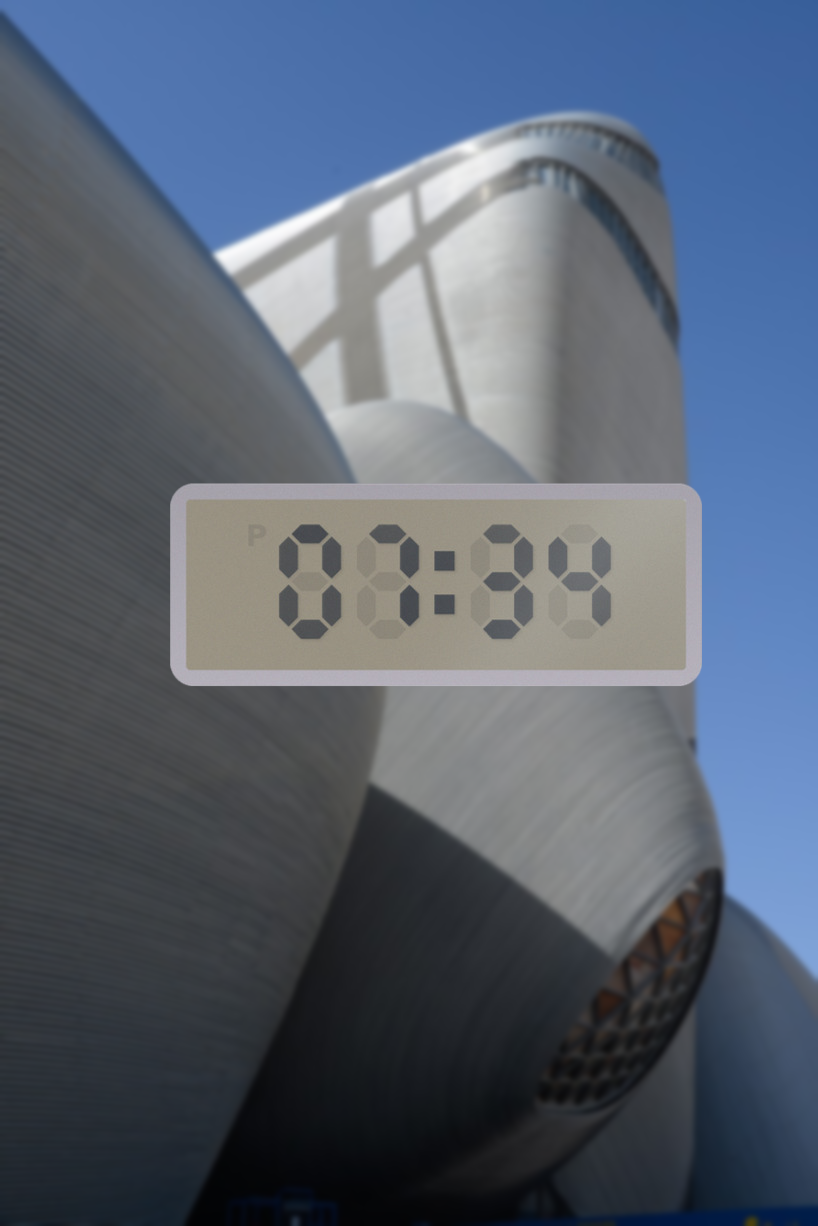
{"hour": 7, "minute": 34}
